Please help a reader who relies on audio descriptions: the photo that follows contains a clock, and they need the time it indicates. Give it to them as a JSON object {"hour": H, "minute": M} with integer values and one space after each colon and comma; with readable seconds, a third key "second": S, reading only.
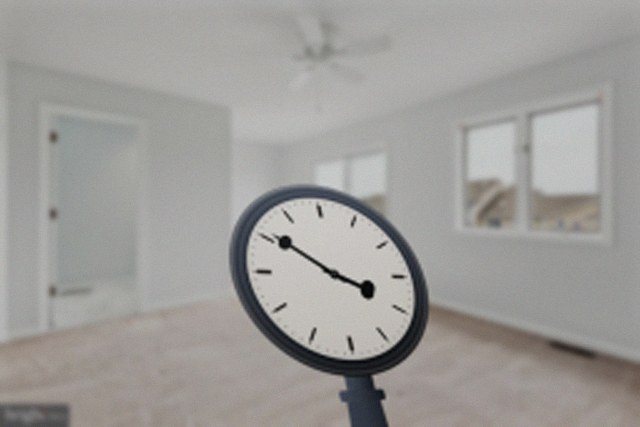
{"hour": 3, "minute": 51}
